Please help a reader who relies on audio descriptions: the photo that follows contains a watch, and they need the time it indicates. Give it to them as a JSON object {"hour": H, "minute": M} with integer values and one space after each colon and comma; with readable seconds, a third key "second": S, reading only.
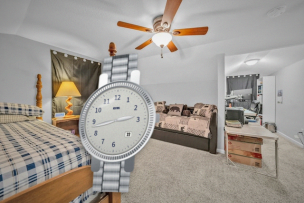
{"hour": 2, "minute": 43}
